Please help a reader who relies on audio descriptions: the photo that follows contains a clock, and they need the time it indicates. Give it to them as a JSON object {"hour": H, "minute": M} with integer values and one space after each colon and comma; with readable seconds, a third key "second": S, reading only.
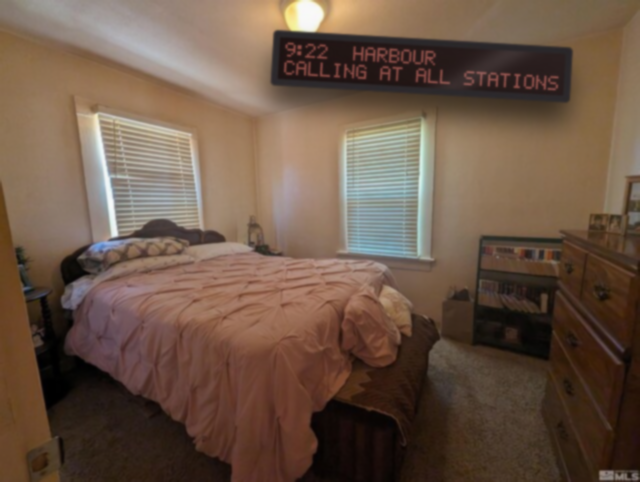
{"hour": 9, "minute": 22}
